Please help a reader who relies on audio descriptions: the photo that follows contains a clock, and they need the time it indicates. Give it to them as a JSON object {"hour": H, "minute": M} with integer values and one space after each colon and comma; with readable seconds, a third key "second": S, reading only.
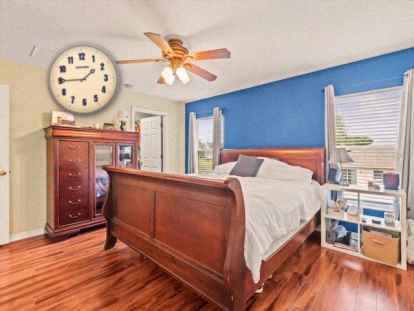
{"hour": 1, "minute": 45}
